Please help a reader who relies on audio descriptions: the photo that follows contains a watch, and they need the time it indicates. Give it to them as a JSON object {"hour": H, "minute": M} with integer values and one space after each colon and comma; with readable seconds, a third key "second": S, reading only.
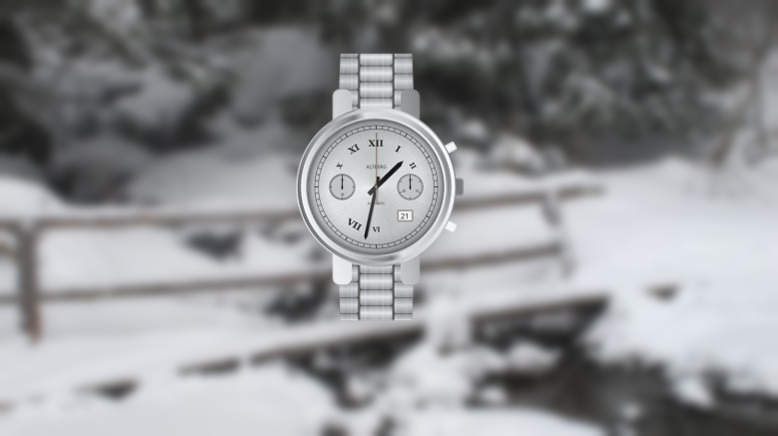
{"hour": 1, "minute": 32}
